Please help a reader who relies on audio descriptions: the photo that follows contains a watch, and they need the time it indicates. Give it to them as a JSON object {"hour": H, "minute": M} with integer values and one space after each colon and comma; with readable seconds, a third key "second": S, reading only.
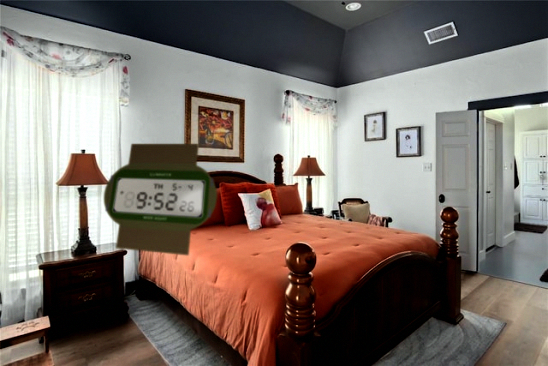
{"hour": 9, "minute": 52, "second": 26}
